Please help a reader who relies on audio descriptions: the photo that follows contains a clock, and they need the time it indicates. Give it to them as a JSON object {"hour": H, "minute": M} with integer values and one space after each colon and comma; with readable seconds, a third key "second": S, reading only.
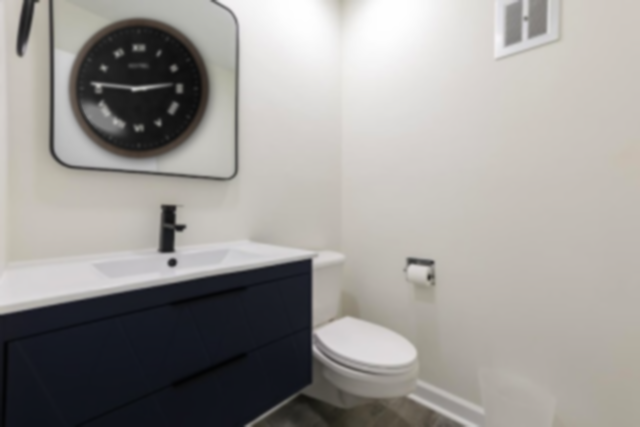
{"hour": 2, "minute": 46}
